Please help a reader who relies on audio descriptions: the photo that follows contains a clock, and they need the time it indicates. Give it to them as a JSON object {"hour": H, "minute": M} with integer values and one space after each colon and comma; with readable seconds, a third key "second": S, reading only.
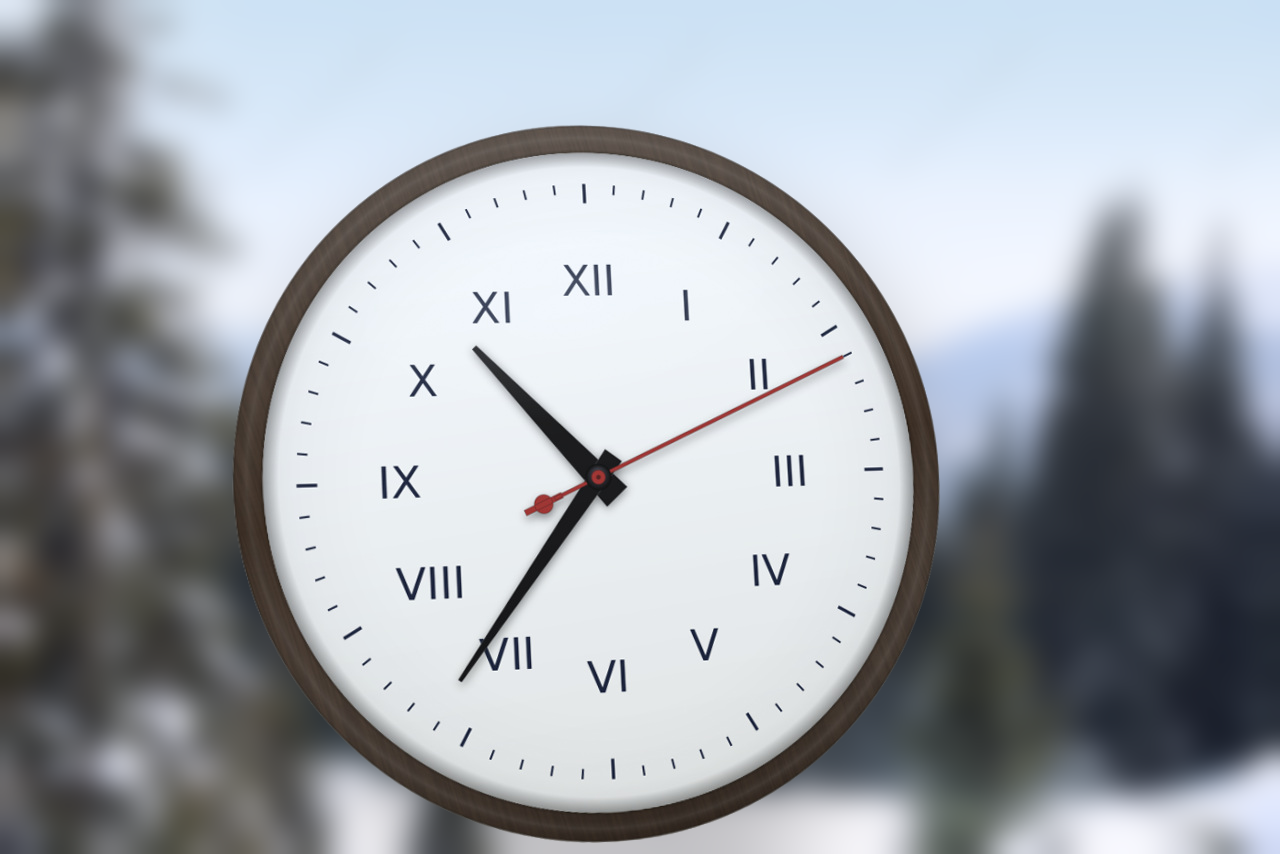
{"hour": 10, "minute": 36, "second": 11}
